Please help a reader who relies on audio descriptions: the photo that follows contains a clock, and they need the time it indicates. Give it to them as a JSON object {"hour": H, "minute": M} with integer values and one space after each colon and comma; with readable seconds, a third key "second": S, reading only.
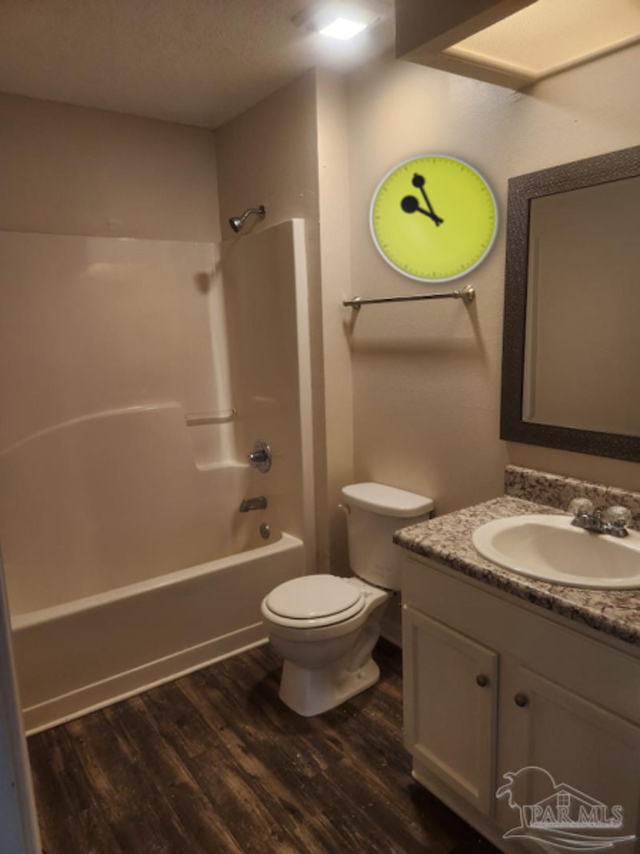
{"hour": 9, "minute": 56}
